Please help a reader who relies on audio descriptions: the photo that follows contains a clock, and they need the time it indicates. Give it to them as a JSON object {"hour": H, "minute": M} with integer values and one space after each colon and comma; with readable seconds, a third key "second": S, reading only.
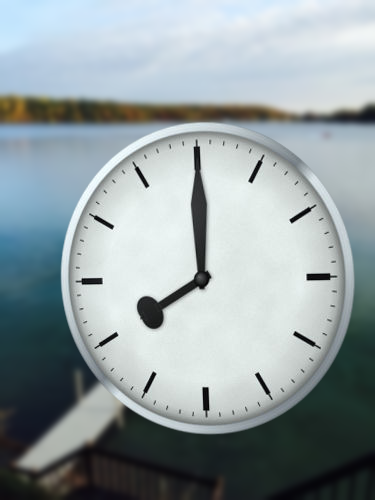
{"hour": 8, "minute": 0}
